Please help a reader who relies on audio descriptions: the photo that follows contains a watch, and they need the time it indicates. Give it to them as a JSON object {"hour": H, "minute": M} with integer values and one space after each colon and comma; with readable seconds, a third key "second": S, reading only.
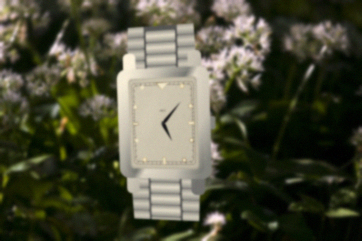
{"hour": 5, "minute": 7}
